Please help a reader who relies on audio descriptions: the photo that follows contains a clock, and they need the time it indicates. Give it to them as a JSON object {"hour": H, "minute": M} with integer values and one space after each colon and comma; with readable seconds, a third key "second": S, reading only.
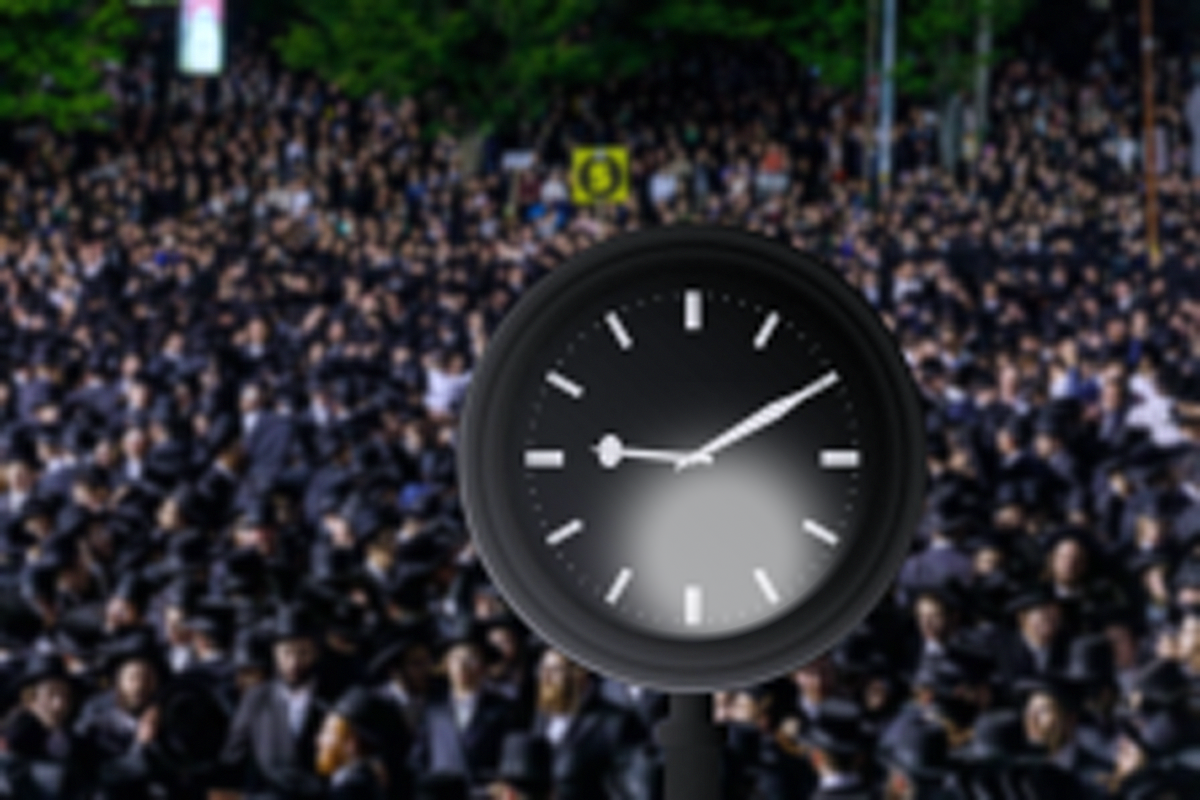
{"hour": 9, "minute": 10}
